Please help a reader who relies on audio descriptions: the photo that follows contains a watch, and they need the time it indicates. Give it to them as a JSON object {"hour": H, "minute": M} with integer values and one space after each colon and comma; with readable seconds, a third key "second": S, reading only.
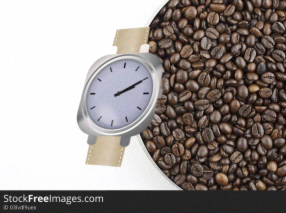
{"hour": 2, "minute": 10}
